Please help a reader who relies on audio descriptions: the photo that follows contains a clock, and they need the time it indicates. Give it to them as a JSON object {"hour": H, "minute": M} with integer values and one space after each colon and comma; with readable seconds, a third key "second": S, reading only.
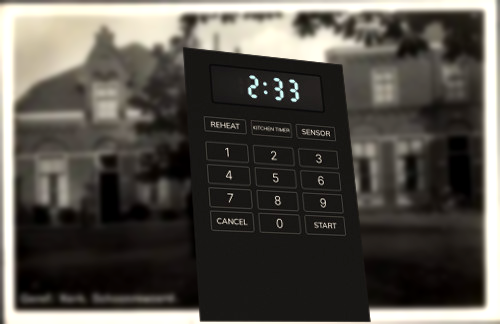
{"hour": 2, "minute": 33}
